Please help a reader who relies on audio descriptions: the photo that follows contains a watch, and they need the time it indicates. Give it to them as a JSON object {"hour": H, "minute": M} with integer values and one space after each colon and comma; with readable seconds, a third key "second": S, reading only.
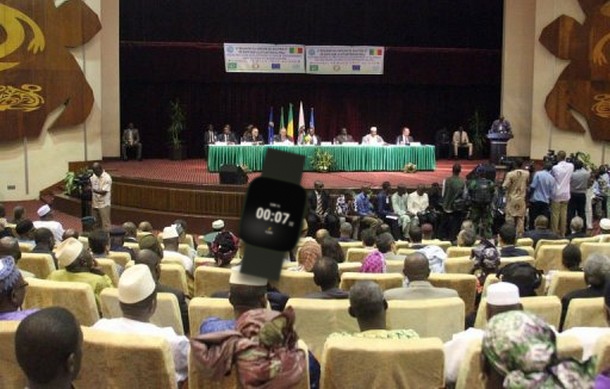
{"hour": 0, "minute": 7}
